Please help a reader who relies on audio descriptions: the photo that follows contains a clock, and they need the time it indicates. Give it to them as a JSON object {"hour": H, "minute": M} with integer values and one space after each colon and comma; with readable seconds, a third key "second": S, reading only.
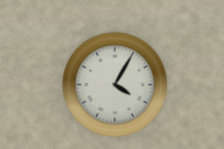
{"hour": 4, "minute": 5}
